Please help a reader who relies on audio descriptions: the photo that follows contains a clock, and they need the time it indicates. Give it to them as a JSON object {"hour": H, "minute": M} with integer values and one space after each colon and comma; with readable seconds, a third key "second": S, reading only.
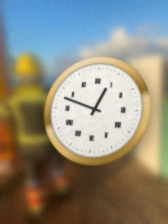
{"hour": 12, "minute": 48}
